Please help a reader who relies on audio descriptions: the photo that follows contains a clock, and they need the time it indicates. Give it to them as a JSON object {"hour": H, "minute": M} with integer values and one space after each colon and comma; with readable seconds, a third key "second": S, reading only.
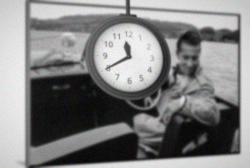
{"hour": 11, "minute": 40}
